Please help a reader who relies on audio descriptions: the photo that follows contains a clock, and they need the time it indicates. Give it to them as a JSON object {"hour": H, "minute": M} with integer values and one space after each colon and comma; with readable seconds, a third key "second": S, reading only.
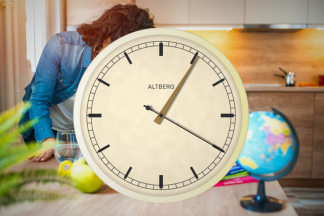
{"hour": 1, "minute": 5, "second": 20}
